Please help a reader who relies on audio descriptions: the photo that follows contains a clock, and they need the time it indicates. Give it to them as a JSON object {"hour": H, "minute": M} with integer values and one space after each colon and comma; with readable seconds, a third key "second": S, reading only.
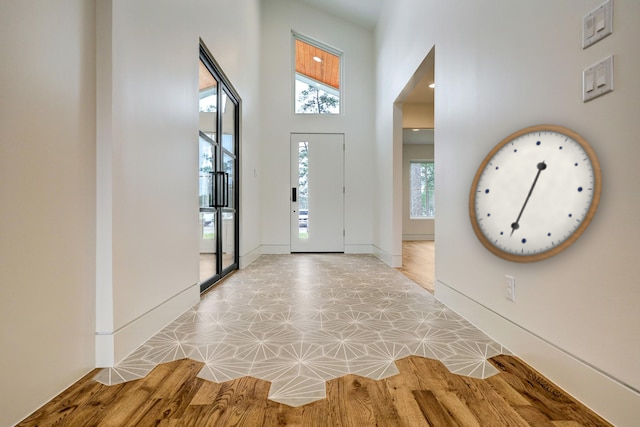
{"hour": 12, "minute": 33}
